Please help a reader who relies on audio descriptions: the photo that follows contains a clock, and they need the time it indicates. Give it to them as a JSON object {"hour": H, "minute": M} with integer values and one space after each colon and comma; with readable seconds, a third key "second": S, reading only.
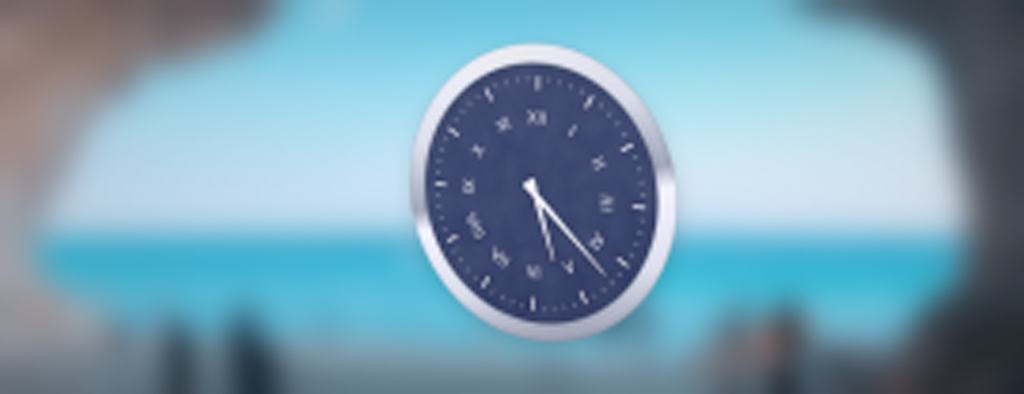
{"hour": 5, "minute": 22}
